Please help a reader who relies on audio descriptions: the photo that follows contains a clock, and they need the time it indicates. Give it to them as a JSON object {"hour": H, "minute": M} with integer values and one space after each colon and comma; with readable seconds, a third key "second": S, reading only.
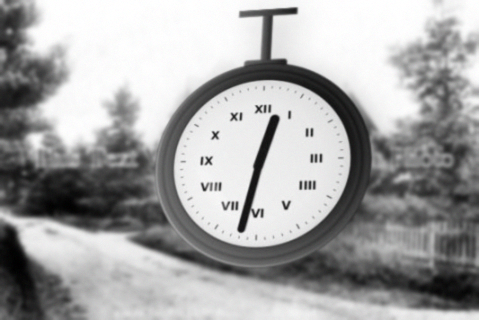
{"hour": 12, "minute": 32}
